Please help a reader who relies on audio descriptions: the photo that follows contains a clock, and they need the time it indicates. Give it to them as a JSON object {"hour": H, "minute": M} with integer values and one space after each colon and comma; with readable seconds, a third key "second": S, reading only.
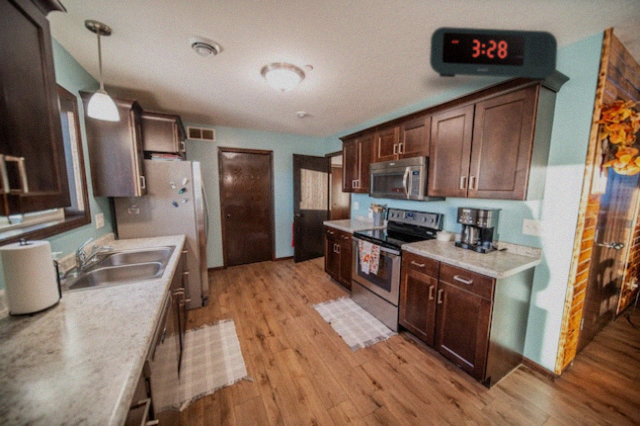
{"hour": 3, "minute": 28}
